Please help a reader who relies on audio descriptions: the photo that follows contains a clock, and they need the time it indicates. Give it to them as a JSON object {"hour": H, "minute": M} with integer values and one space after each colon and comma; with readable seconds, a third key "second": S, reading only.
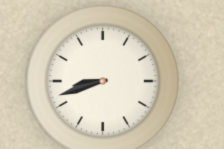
{"hour": 8, "minute": 42}
